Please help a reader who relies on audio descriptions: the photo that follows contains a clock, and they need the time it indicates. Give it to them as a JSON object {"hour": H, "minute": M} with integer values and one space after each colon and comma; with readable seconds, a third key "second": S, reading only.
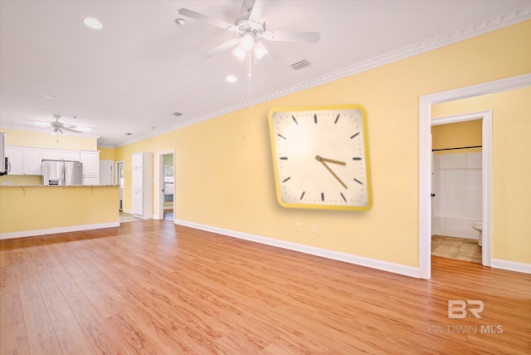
{"hour": 3, "minute": 23}
